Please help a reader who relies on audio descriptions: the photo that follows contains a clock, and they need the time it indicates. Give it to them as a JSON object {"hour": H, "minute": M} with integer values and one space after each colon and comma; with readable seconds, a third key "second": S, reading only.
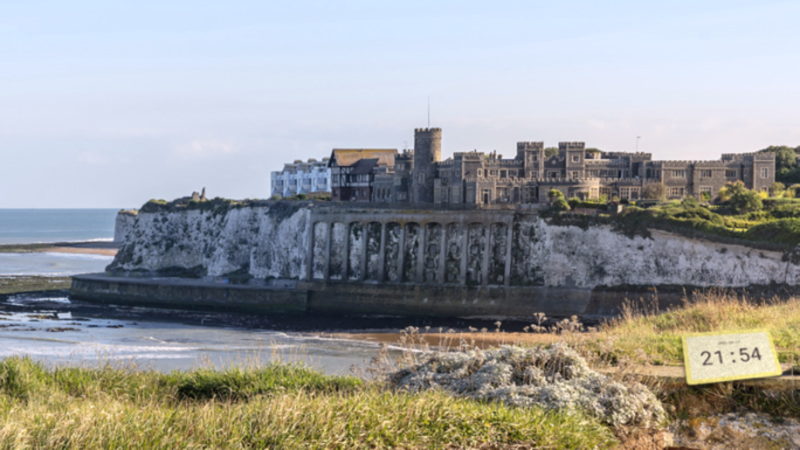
{"hour": 21, "minute": 54}
